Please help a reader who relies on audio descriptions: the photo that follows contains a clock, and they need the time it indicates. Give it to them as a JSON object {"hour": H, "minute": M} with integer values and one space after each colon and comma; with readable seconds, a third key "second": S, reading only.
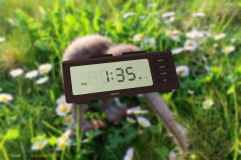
{"hour": 1, "minute": 35}
